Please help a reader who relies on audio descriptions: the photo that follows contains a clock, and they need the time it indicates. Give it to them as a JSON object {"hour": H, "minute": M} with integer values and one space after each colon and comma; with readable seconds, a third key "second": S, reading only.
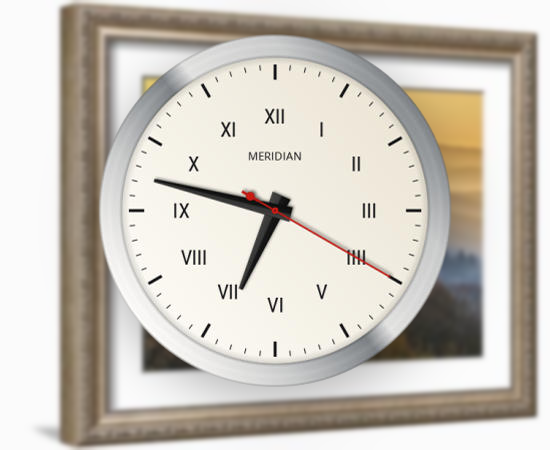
{"hour": 6, "minute": 47, "second": 20}
